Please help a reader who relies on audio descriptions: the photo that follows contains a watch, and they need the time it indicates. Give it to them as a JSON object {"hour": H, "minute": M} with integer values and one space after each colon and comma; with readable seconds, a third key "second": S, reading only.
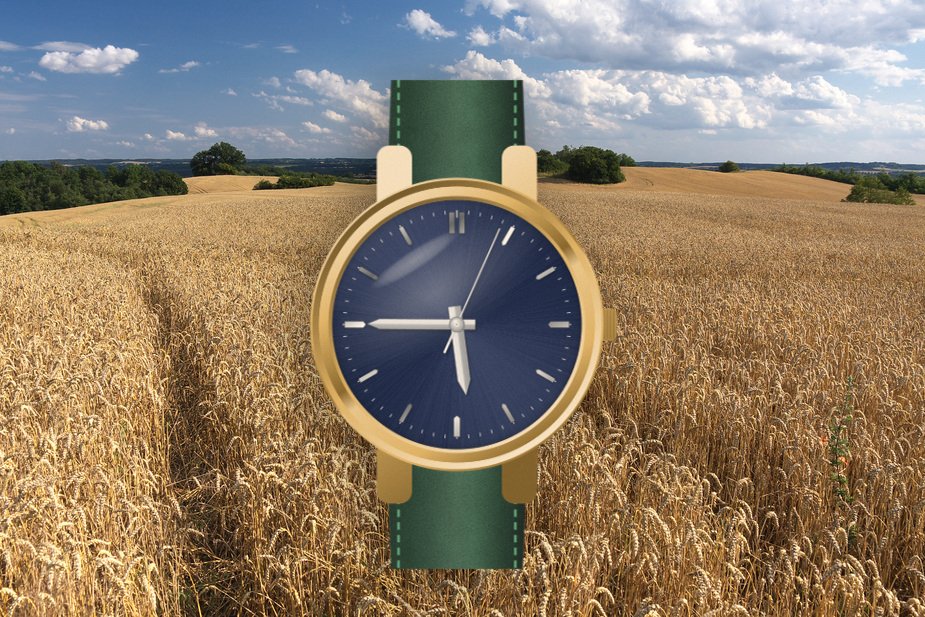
{"hour": 5, "minute": 45, "second": 4}
